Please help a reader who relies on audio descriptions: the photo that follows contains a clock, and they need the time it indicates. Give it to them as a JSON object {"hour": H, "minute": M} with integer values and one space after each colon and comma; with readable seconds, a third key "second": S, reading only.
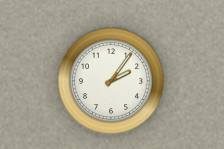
{"hour": 2, "minute": 6}
